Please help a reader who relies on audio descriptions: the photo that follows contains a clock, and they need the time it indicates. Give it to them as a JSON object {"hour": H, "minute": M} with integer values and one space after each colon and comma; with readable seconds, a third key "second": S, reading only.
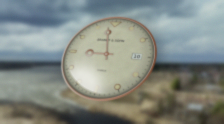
{"hour": 8, "minute": 58}
